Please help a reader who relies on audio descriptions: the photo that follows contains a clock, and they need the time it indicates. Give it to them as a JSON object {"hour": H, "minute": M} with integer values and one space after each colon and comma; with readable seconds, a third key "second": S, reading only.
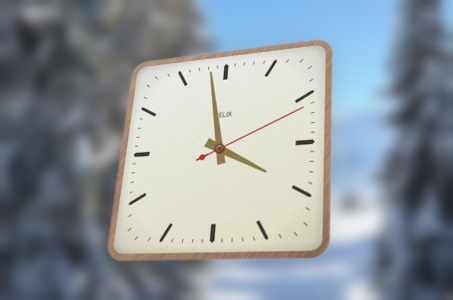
{"hour": 3, "minute": 58, "second": 11}
